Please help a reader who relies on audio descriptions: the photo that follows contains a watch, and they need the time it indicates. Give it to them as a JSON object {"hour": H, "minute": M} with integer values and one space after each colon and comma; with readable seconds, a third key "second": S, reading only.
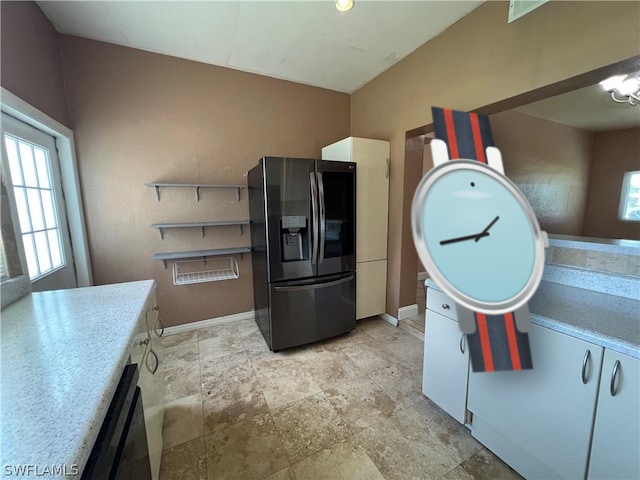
{"hour": 1, "minute": 43}
